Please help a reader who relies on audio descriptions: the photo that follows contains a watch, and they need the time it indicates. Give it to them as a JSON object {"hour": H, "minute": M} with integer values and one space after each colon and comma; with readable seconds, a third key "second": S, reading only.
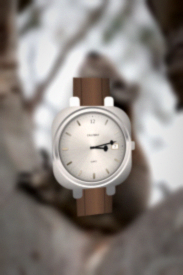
{"hour": 3, "minute": 13}
